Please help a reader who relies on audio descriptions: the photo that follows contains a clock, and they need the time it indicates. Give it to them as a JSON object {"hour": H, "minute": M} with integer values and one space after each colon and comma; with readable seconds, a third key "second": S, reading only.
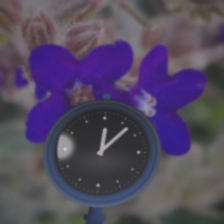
{"hour": 12, "minute": 7}
